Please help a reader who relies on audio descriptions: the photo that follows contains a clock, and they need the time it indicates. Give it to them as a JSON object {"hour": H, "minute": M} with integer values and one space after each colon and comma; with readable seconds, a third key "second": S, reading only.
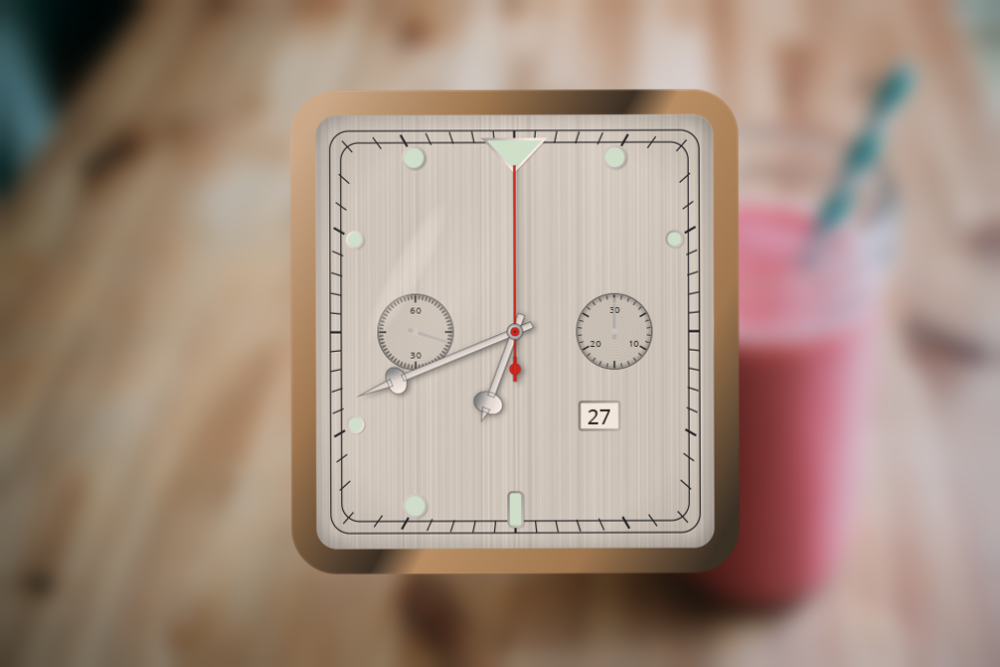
{"hour": 6, "minute": 41, "second": 18}
